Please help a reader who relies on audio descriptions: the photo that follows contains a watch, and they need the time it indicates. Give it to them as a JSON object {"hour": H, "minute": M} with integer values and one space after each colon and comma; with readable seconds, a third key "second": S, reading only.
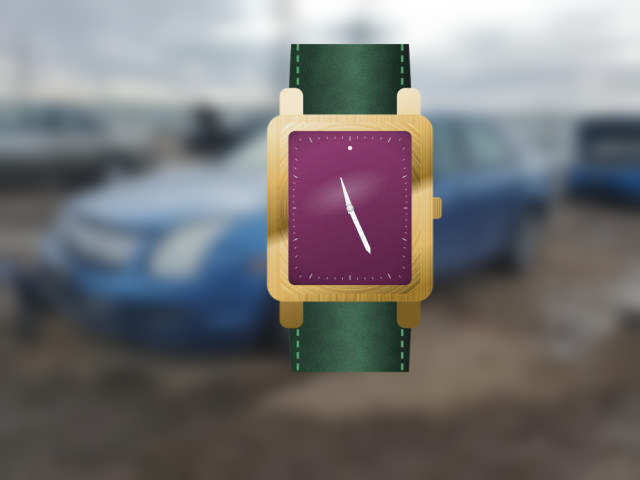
{"hour": 11, "minute": 26}
